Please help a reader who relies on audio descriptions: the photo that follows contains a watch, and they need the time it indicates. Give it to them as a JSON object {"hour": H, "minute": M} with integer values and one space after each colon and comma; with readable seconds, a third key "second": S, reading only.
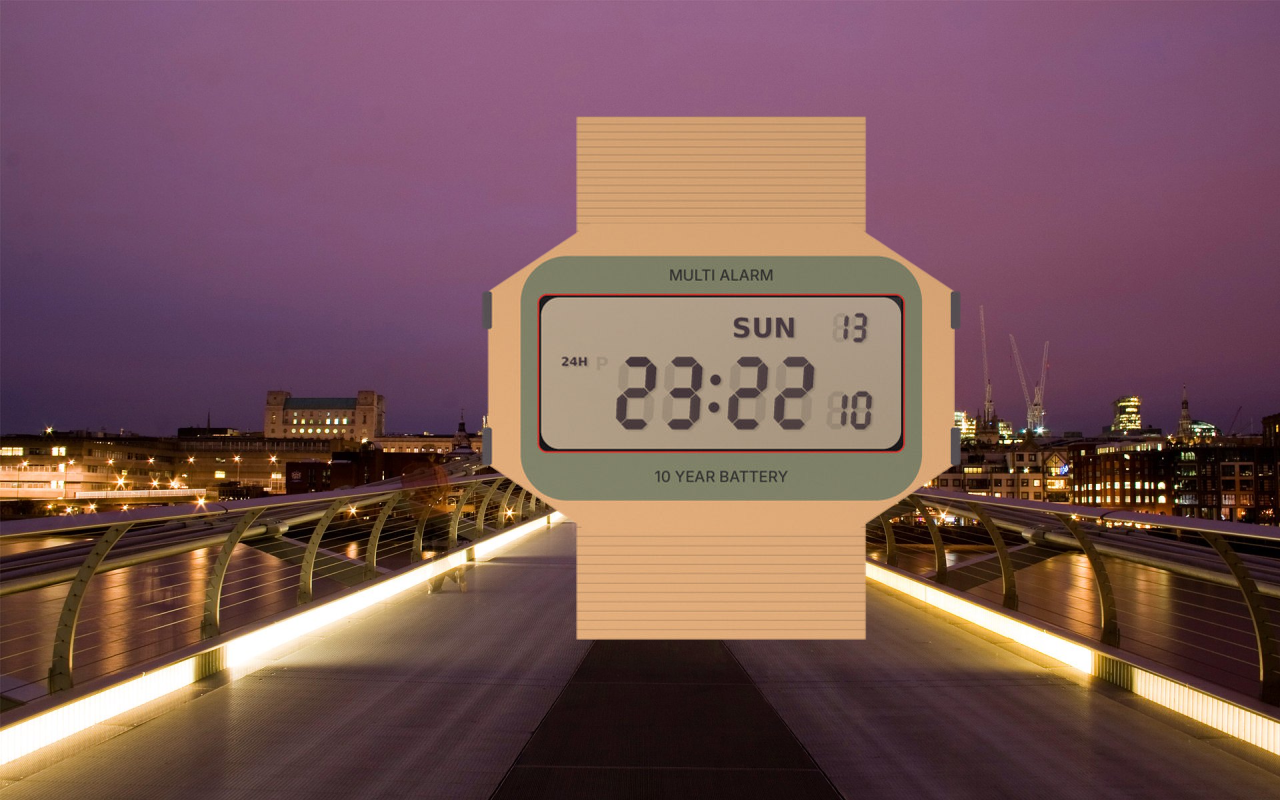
{"hour": 23, "minute": 22, "second": 10}
